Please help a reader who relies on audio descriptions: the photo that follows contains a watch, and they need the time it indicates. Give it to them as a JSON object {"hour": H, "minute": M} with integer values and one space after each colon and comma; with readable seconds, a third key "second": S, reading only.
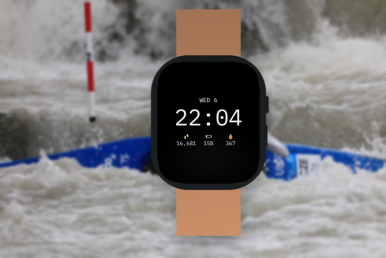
{"hour": 22, "minute": 4}
